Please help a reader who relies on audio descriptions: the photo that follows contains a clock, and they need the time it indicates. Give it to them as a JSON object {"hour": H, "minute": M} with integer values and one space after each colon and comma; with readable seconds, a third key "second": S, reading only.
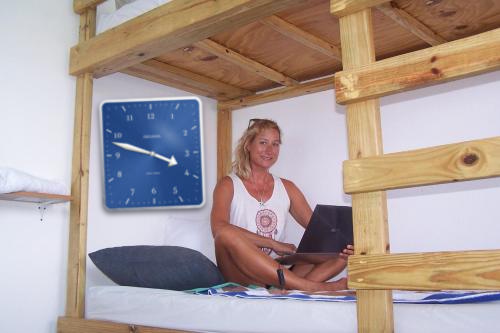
{"hour": 3, "minute": 48}
